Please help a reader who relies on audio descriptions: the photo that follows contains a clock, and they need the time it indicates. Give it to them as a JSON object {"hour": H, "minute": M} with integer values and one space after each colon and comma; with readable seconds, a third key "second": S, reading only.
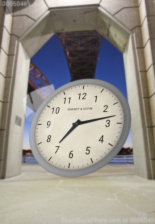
{"hour": 7, "minute": 13}
